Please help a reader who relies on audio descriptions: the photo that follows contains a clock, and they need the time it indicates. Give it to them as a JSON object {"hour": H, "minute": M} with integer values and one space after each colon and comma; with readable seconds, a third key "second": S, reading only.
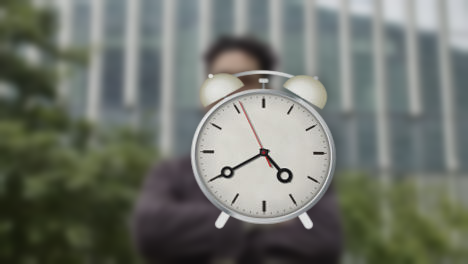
{"hour": 4, "minute": 39, "second": 56}
